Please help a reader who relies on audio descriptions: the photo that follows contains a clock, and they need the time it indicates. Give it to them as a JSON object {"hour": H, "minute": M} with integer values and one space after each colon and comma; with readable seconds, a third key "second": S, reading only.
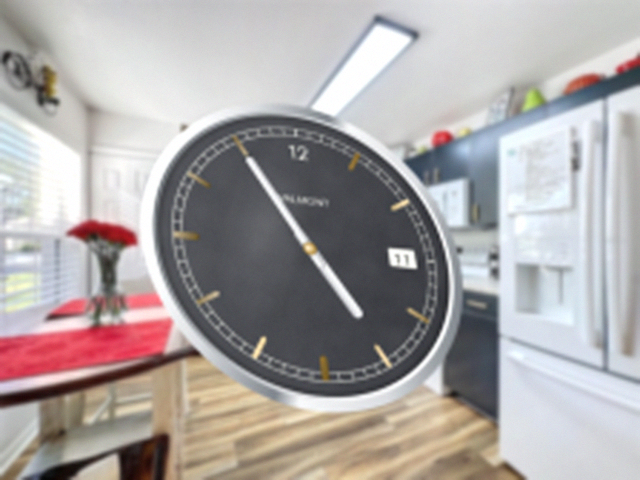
{"hour": 4, "minute": 55}
